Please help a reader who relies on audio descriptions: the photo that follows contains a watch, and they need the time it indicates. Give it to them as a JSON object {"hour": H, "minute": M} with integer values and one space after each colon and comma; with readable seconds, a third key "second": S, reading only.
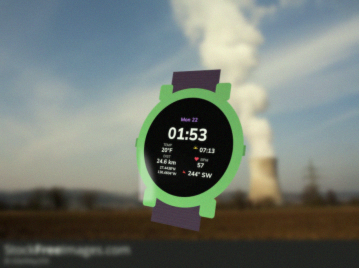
{"hour": 1, "minute": 53}
